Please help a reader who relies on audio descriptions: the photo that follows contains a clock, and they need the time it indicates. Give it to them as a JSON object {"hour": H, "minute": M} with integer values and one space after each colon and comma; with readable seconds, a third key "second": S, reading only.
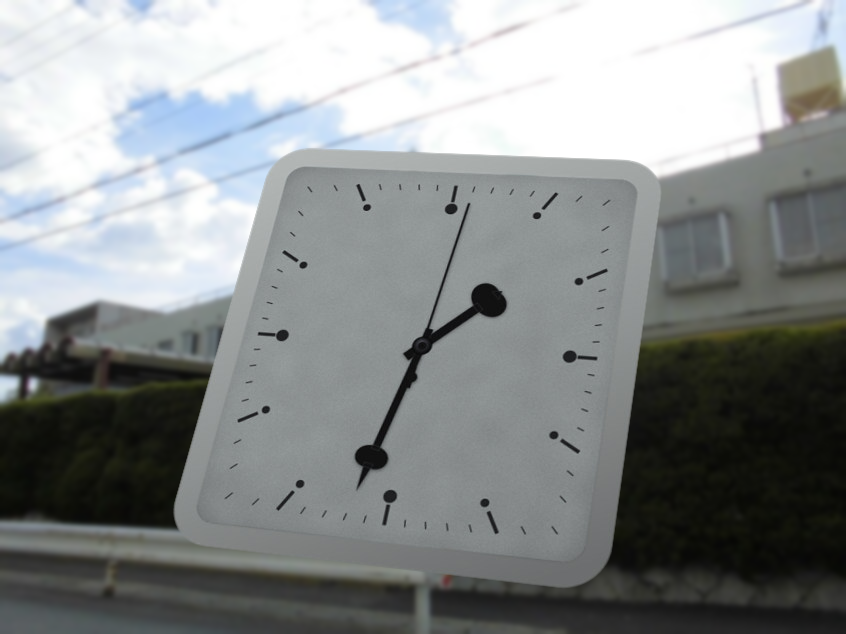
{"hour": 1, "minute": 32, "second": 1}
